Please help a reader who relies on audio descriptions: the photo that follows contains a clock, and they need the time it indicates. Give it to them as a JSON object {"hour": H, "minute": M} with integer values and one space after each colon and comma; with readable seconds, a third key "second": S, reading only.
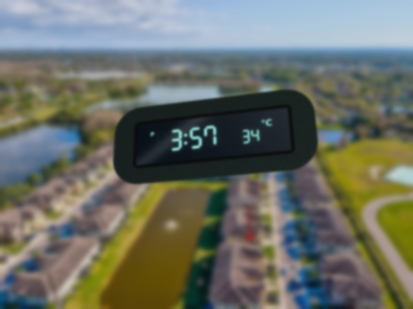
{"hour": 3, "minute": 57}
